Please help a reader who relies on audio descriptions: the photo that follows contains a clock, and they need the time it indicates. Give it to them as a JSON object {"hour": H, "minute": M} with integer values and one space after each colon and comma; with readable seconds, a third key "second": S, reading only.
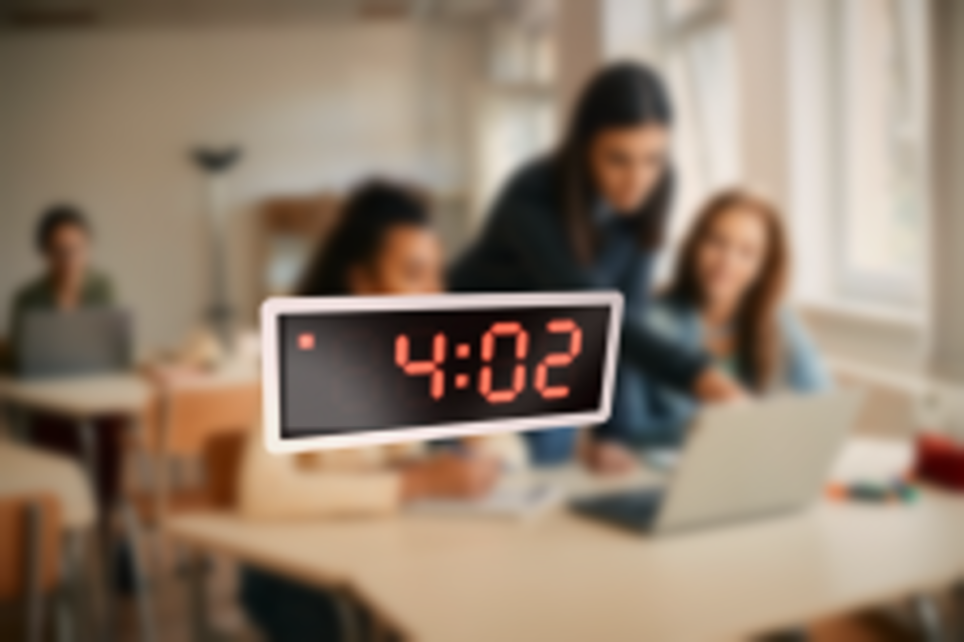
{"hour": 4, "minute": 2}
